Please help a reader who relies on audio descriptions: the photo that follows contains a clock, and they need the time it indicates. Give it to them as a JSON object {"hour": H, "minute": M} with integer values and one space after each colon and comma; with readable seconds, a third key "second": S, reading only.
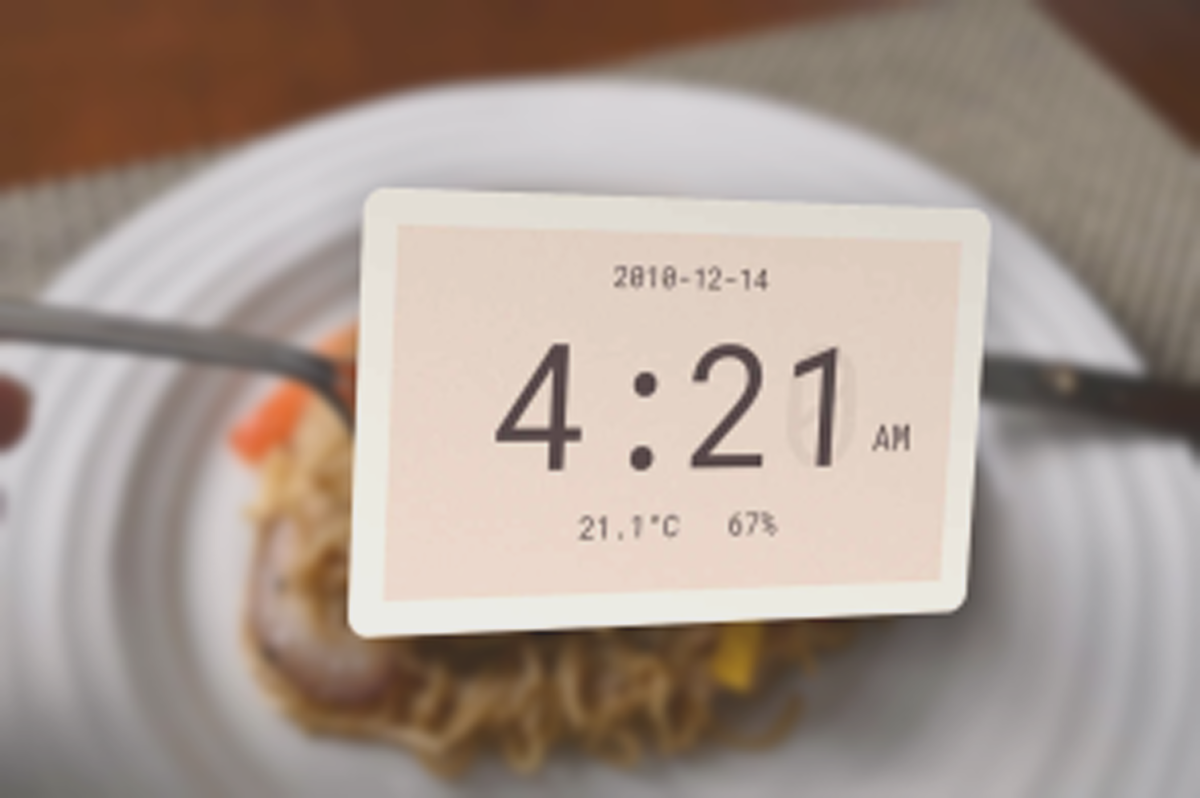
{"hour": 4, "minute": 21}
